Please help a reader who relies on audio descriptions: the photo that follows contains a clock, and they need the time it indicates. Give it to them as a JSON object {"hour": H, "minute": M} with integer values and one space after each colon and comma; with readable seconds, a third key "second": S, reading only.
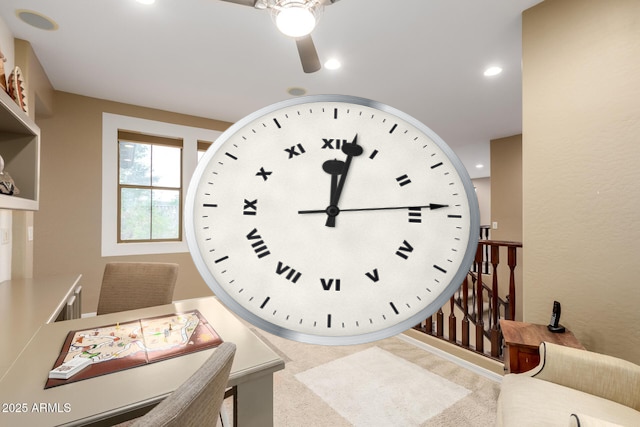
{"hour": 12, "minute": 2, "second": 14}
